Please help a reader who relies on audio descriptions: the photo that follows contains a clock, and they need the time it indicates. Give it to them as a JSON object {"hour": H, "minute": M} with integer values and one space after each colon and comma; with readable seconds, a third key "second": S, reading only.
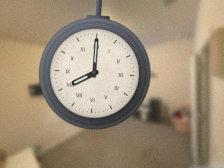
{"hour": 8, "minute": 0}
